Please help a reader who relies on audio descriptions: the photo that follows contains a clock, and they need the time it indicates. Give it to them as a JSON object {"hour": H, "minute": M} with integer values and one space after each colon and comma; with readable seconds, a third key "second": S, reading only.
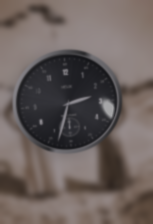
{"hour": 2, "minute": 33}
